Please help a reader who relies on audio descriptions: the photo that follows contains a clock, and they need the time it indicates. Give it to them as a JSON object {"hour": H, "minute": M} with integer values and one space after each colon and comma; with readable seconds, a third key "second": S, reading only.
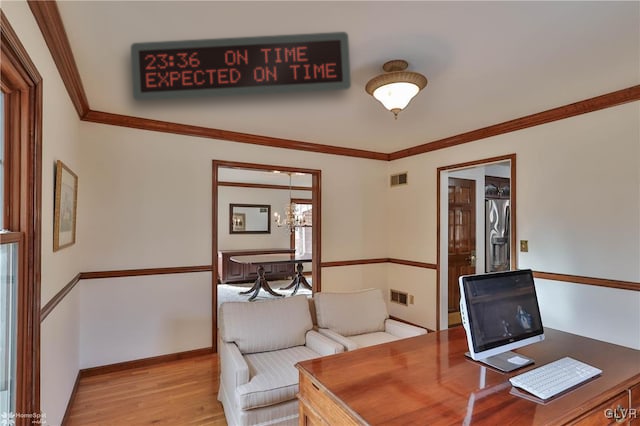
{"hour": 23, "minute": 36}
